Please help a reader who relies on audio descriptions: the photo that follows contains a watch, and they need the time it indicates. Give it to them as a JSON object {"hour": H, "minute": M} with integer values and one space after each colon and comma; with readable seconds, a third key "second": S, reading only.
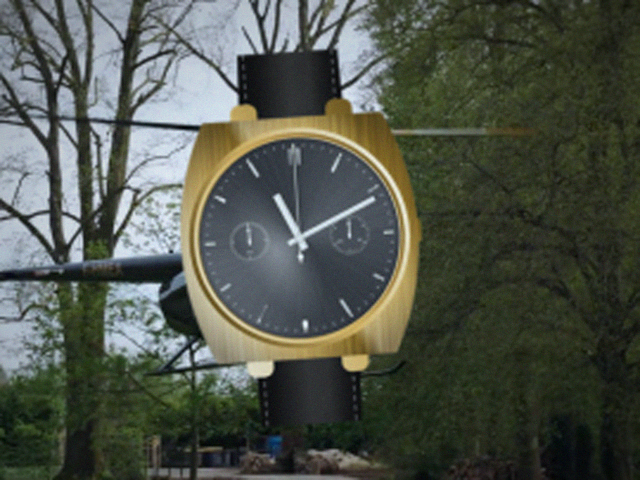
{"hour": 11, "minute": 11}
